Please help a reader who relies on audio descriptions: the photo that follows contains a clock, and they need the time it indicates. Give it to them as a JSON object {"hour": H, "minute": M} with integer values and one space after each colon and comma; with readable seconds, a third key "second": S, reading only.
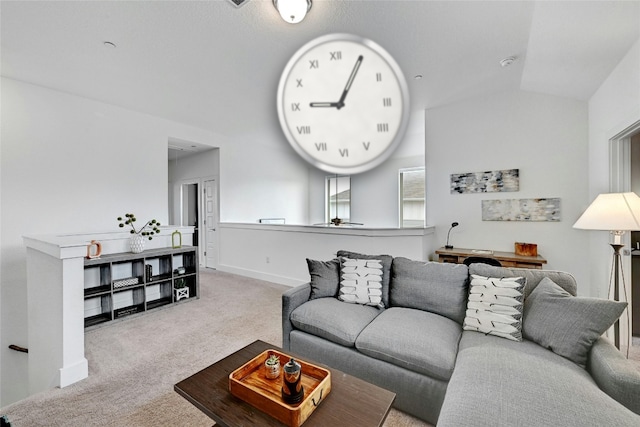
{"hour": 9, "minute": 5}
